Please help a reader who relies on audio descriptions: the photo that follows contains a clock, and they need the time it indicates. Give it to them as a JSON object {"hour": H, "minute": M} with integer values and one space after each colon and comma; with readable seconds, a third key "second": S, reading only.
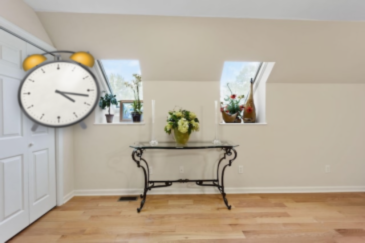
{"hour": 4, "minute": 17}
